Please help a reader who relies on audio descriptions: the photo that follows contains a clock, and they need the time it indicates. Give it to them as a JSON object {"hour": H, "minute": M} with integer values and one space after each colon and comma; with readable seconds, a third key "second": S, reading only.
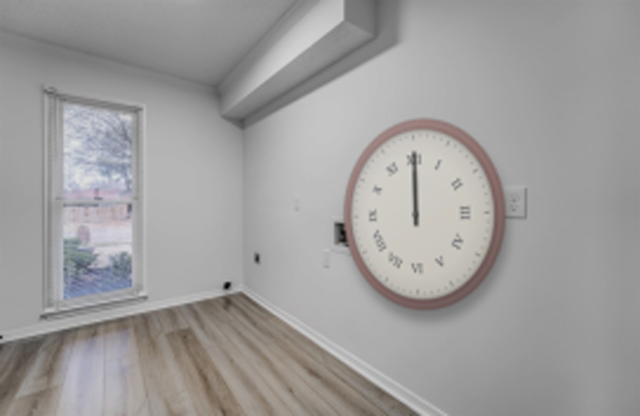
{"hour": 12, "minute": 0}
